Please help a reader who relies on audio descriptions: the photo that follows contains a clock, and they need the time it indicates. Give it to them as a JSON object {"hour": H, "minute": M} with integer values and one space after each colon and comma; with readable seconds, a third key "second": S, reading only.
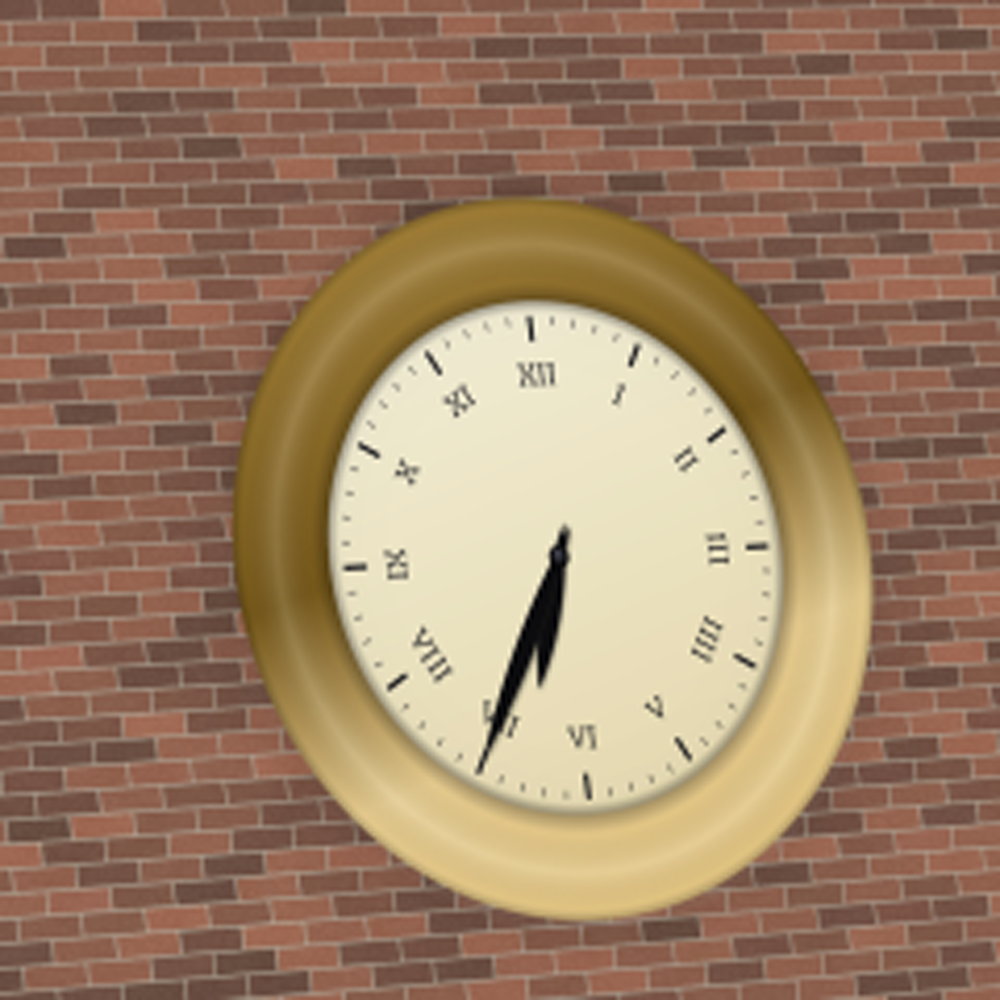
{"hour": 6, "minute": 35}
